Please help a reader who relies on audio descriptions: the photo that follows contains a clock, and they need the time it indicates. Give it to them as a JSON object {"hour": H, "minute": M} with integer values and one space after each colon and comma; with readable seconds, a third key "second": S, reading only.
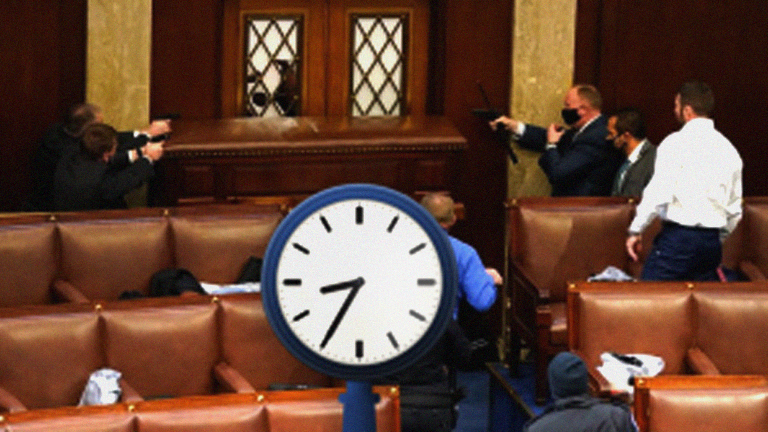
{"hour": 8, "minute": 35}
